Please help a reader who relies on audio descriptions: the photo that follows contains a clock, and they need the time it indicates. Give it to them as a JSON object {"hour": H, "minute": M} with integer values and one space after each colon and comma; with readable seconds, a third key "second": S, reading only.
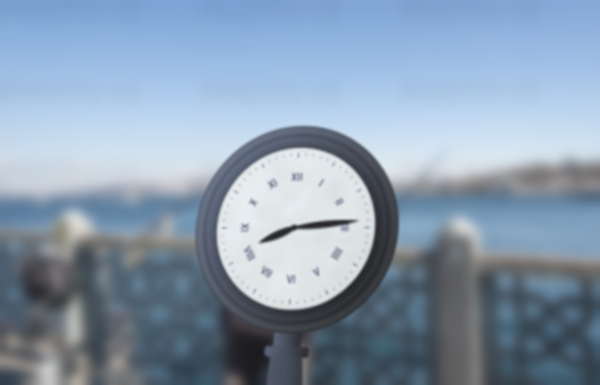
{"hour": 8, "minute": 14}
